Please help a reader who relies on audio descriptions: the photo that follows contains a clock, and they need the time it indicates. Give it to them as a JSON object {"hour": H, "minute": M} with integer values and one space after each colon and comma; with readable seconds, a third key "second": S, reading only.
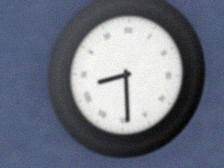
{"hour": 8, "minute": 29}
